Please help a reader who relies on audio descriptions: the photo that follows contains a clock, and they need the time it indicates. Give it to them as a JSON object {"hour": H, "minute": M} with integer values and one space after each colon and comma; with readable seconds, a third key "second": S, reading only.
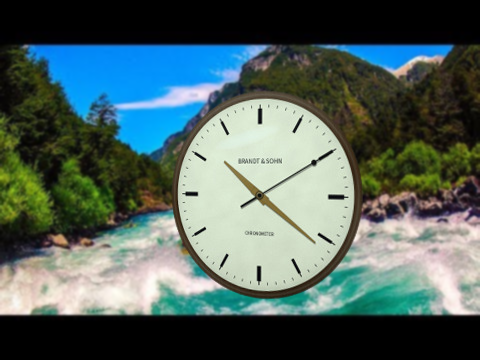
{"hour": 10, "minute": 21, "second": 10}
